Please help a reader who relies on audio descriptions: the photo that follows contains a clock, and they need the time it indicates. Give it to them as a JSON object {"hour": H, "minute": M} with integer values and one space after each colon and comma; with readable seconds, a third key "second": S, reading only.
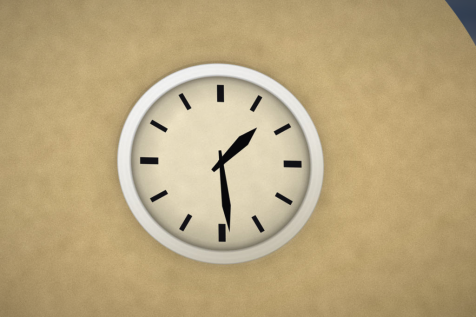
{"hour": 1, "minute": 29}
